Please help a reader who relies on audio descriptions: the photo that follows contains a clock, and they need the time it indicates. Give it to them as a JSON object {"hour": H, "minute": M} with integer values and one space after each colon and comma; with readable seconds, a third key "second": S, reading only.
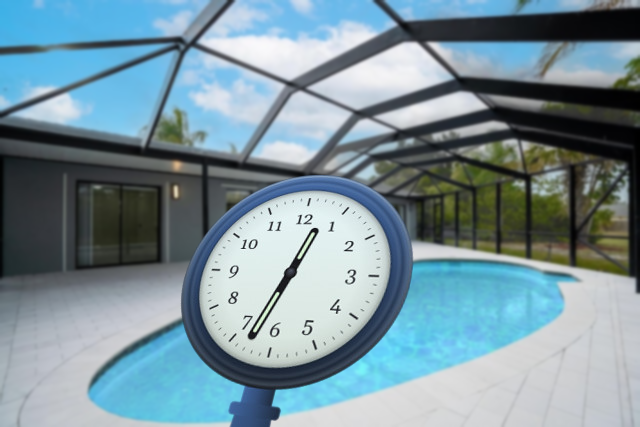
{"hour": 12, "minute": 33}
